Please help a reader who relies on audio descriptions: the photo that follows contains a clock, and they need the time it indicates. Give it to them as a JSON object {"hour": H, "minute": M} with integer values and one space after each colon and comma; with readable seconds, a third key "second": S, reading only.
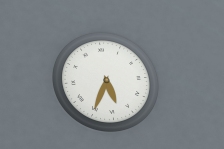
{"hour": 5, "minute": 35}
